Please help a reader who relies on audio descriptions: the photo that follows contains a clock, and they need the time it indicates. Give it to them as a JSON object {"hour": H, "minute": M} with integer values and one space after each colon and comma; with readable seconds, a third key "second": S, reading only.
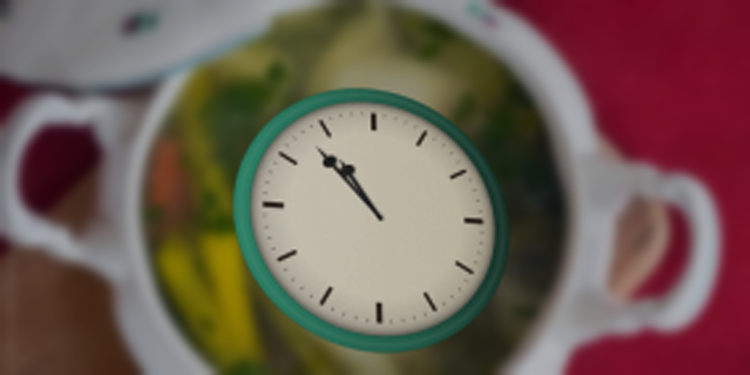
{"hour": 10, "minute": 53}
